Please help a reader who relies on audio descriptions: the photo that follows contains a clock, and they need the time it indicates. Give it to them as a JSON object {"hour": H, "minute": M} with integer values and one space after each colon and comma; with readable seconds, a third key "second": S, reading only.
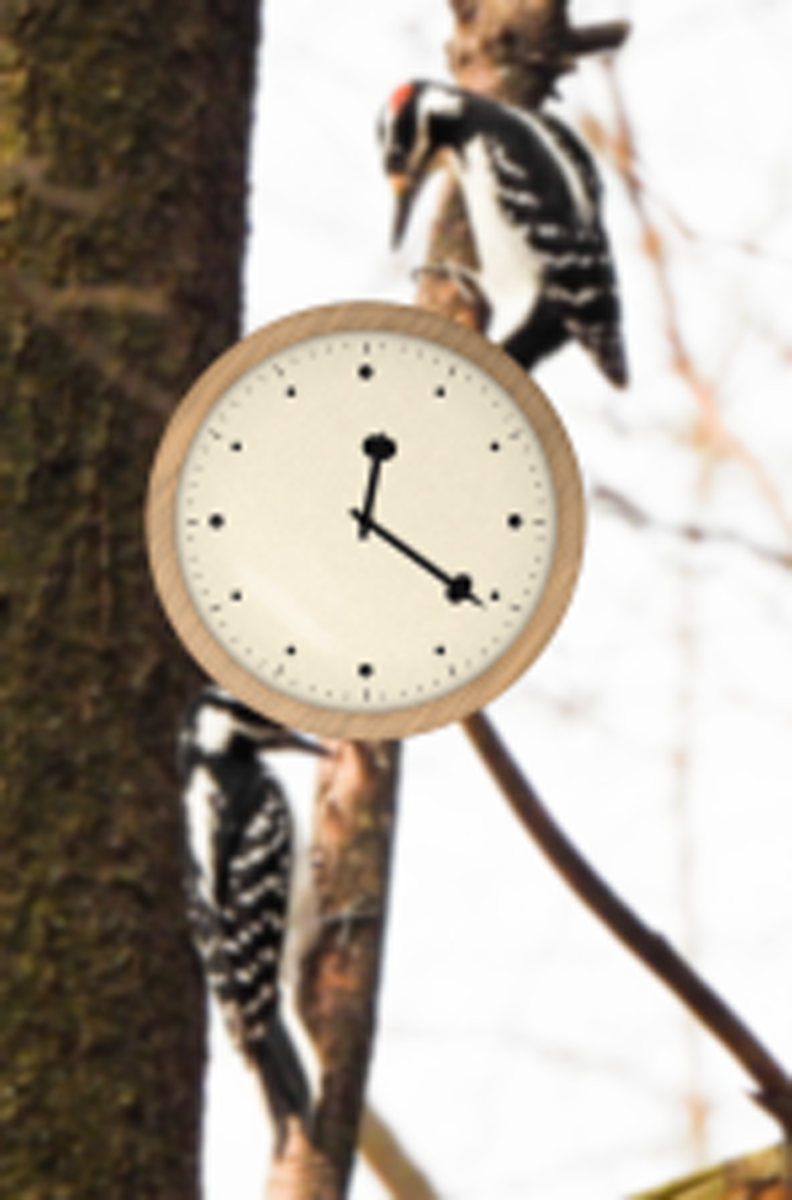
{"hour": 12, "minute": 21}
